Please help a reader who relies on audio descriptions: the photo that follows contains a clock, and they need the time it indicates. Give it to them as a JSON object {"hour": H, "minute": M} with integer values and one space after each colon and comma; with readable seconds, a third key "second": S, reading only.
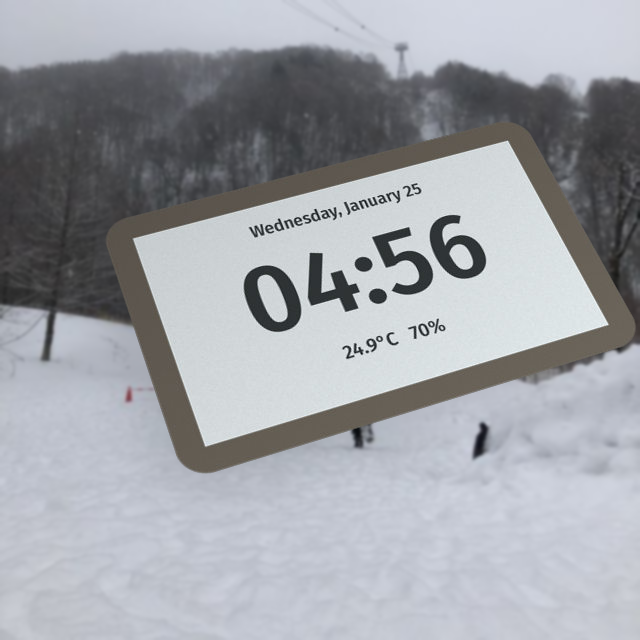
{"hour": 4, "minute": 56}
